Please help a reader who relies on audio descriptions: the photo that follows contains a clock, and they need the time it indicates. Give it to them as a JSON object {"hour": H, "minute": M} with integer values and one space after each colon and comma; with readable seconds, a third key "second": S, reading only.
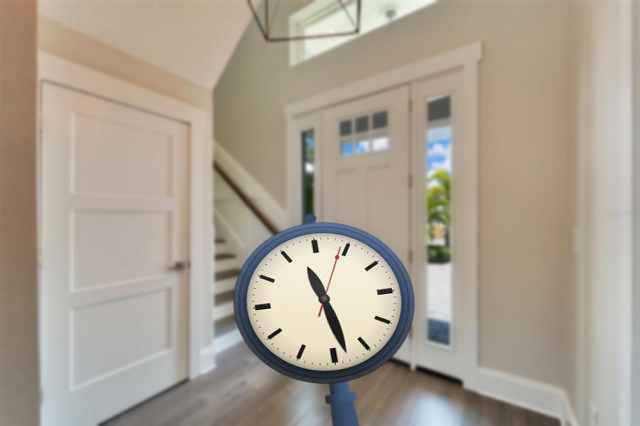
{"hour": 11, "minute": 28, "second": 4}
